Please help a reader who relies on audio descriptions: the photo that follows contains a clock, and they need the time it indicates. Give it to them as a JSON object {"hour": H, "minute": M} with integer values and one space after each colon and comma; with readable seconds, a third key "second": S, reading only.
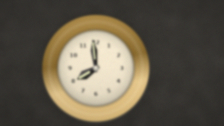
{"hour": 7, "minute": 59}
